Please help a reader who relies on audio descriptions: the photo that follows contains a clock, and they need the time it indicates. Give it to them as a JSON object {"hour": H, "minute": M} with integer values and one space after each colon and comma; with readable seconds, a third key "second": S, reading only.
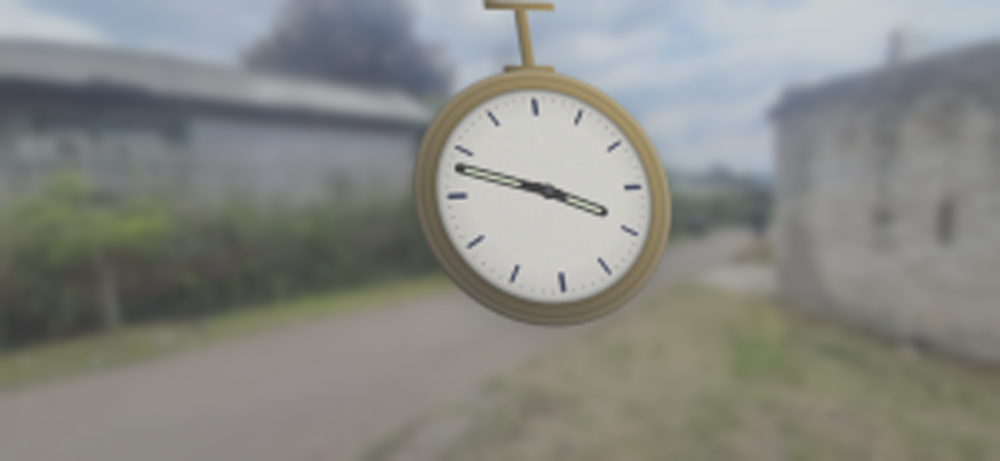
{"hour": 3, "minute": 48}
